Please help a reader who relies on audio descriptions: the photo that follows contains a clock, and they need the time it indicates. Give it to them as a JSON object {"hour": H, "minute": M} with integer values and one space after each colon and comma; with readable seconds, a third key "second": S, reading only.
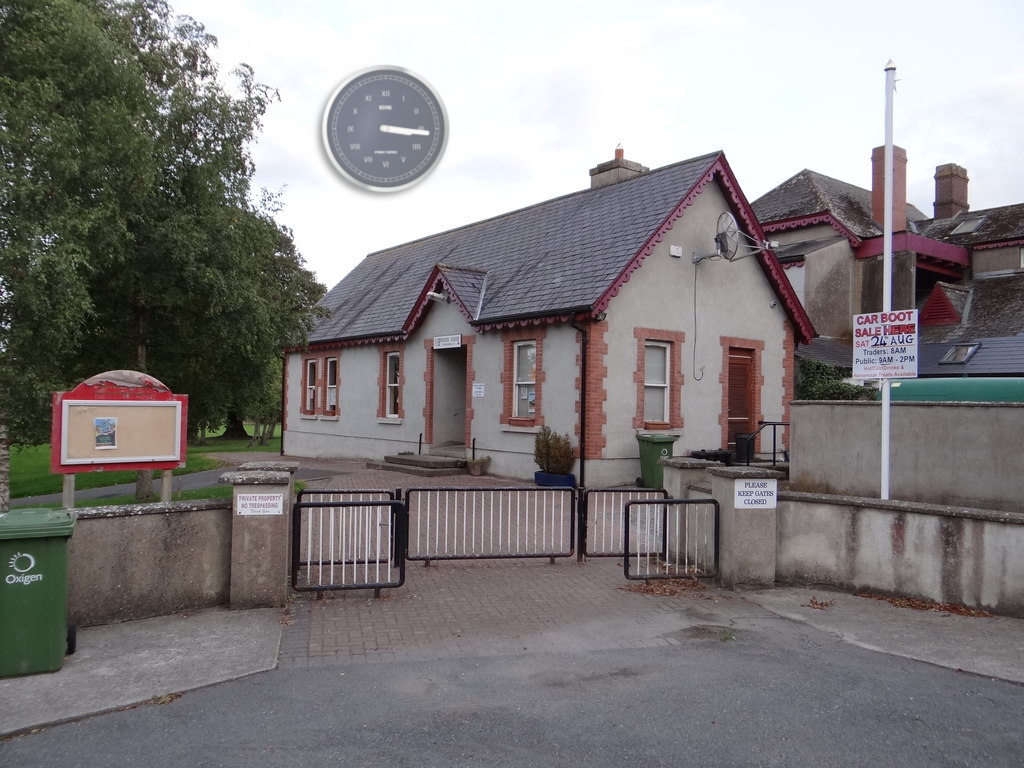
{"hour": 3, "minute": 16}
